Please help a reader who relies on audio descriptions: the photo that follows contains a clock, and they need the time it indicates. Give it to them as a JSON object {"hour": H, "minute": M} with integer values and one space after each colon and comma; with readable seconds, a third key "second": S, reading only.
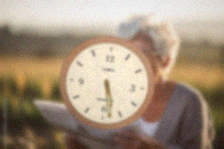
{"hour": 5, "minute": 28}
